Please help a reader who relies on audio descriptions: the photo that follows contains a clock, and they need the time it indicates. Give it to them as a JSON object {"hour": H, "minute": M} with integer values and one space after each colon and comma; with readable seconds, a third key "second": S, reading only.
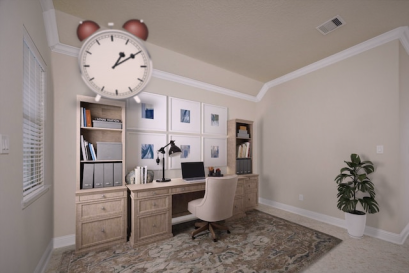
{"hour": 1, "minute": 10}
